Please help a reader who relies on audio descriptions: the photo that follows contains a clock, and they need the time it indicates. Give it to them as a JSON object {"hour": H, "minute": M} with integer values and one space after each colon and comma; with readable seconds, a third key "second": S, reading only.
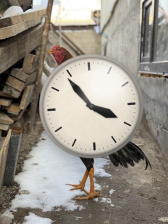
{"hour": 3, "minute": 54}
